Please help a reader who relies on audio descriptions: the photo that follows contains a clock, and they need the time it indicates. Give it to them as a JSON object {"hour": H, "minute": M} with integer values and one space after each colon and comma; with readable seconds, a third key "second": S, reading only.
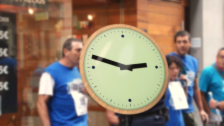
{"hour": 2, "minute": 48}
